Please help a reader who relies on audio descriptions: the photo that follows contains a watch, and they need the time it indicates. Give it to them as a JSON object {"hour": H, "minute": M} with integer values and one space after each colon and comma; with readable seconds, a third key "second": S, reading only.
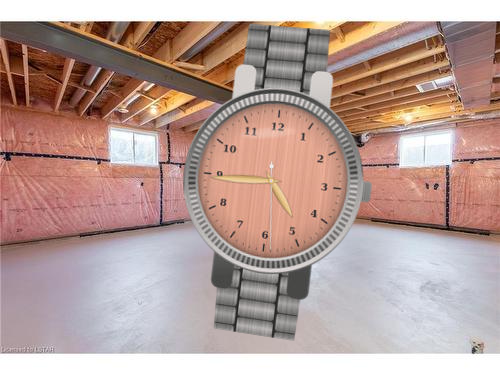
{"hour": 4, "minute": 44, "second": 29}
